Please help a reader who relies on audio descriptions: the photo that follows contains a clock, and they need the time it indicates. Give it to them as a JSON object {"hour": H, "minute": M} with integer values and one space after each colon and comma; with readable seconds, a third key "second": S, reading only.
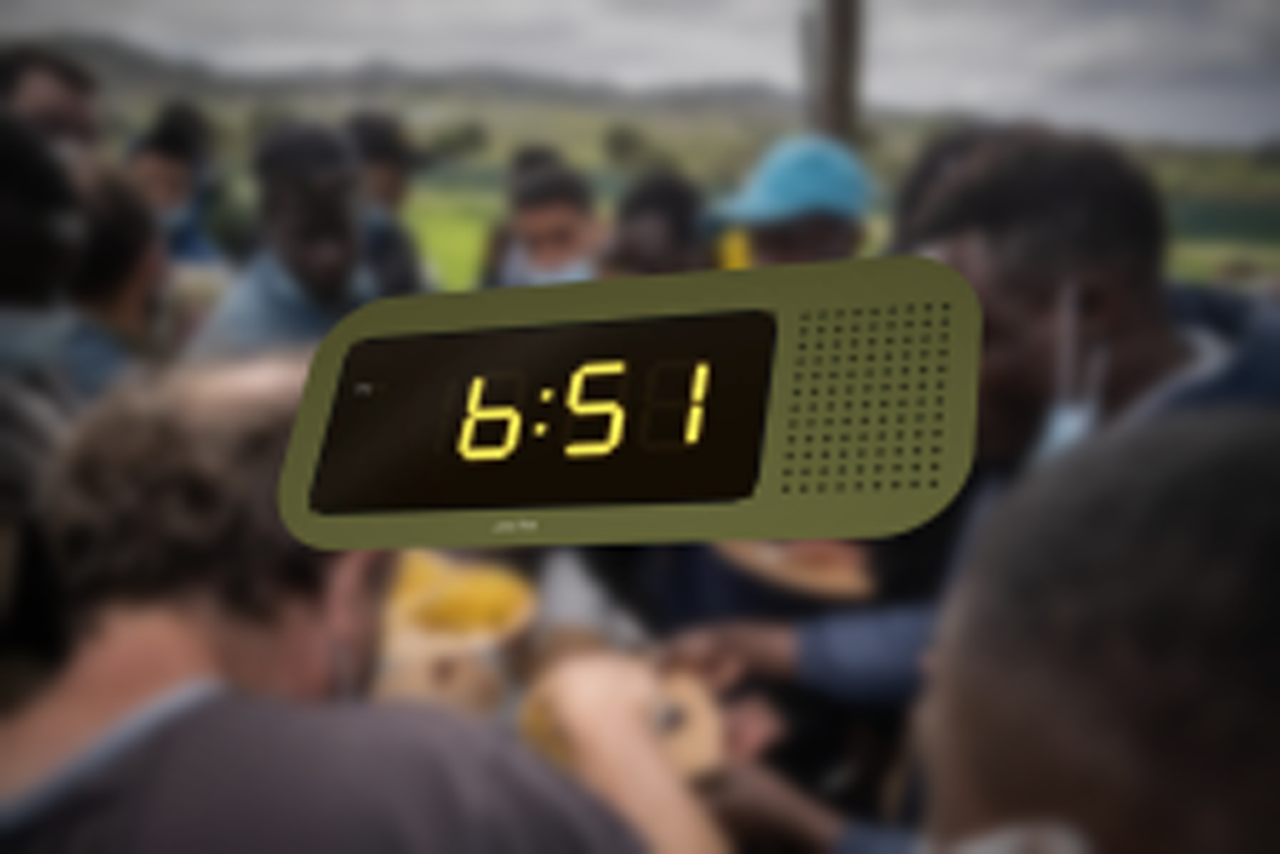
{"hour": 6, "minute": 51}
